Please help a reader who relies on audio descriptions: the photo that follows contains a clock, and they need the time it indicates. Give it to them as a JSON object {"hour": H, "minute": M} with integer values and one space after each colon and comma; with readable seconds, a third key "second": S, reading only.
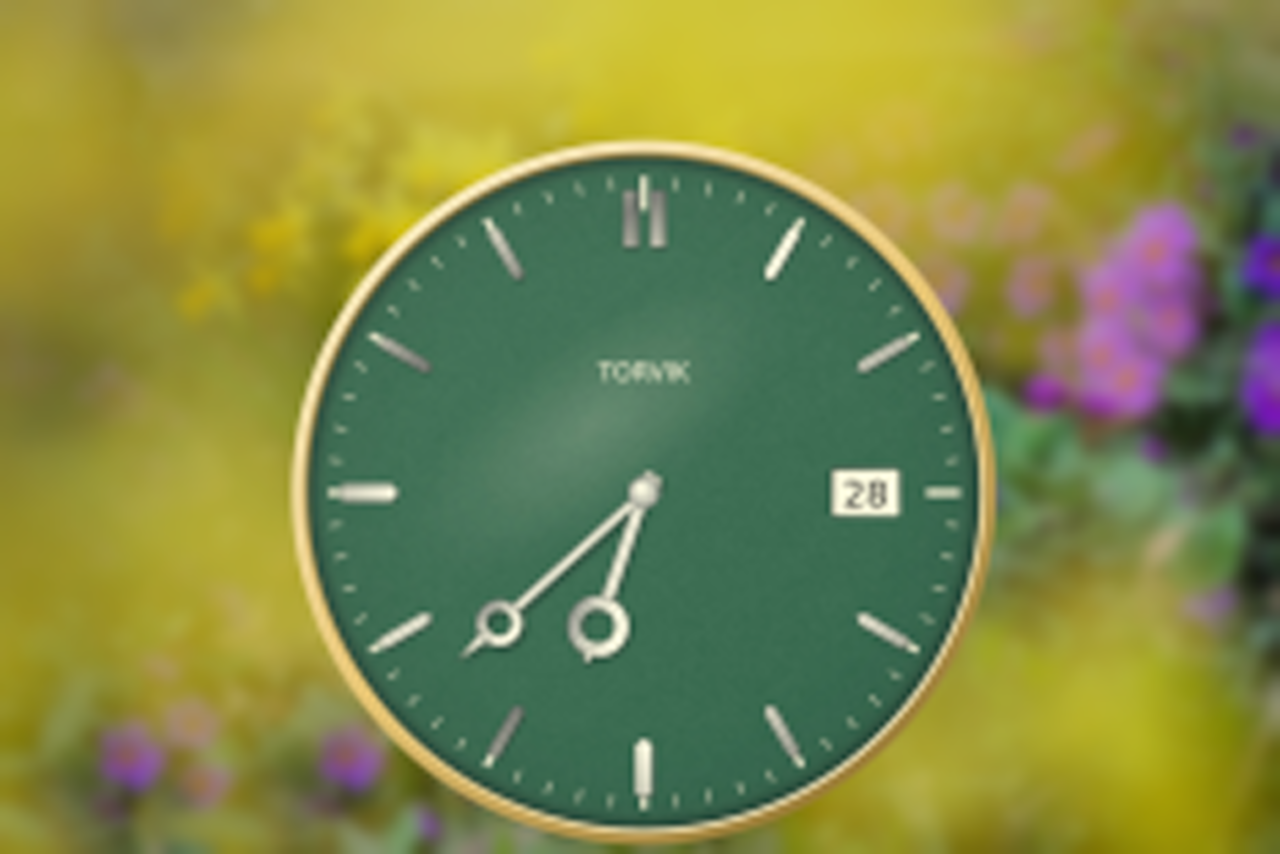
{"hour": 6, "minute": 38}
